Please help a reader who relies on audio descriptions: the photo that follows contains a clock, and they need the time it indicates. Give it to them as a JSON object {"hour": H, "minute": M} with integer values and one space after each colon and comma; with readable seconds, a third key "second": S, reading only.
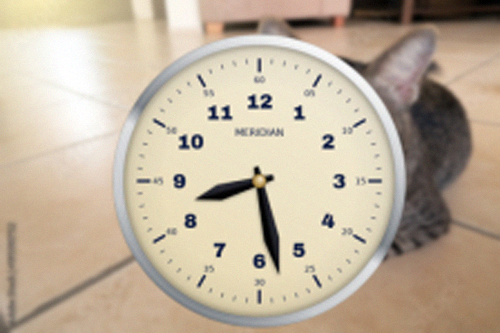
{"hour": 8, "minute": 28}
